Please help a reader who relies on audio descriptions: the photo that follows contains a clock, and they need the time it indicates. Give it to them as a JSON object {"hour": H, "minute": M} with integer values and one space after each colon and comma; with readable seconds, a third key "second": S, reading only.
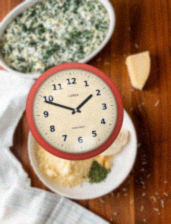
{"hour": 1, "minute": 49}
